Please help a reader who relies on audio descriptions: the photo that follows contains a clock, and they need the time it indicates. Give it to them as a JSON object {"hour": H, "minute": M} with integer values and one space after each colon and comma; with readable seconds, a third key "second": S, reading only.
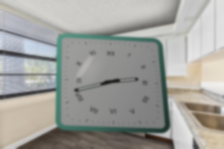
{"hour": 2, "minute": 42}
